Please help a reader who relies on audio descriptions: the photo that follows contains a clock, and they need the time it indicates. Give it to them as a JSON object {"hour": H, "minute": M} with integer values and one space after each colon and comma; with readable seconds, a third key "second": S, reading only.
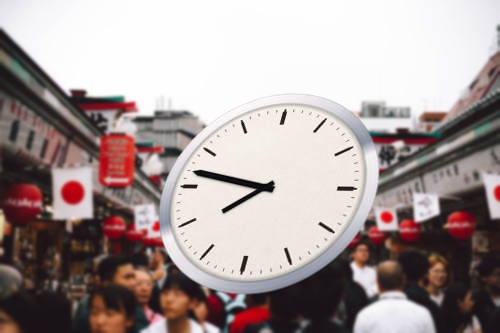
{"hour": 7, "minute": 47}
